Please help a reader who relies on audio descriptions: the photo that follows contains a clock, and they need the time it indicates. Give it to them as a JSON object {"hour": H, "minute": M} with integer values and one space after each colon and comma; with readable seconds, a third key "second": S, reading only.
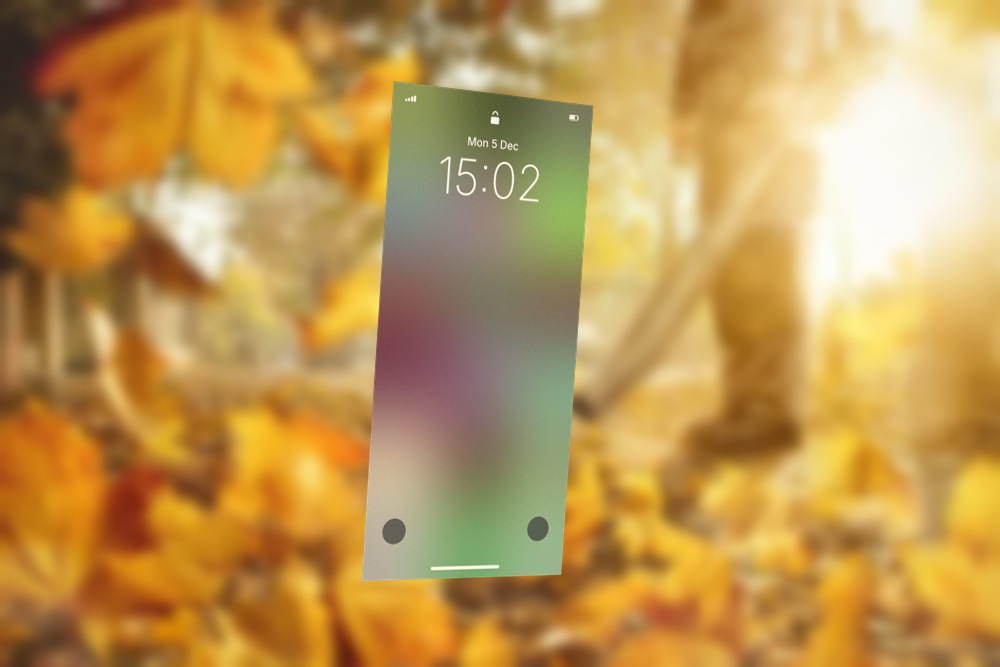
{"hour": 15, "minute": 2}
